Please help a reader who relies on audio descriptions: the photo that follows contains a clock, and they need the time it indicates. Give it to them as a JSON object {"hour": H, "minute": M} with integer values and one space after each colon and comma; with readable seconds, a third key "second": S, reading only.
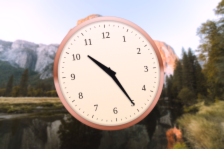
{"hour": 10, "minute": 25}
